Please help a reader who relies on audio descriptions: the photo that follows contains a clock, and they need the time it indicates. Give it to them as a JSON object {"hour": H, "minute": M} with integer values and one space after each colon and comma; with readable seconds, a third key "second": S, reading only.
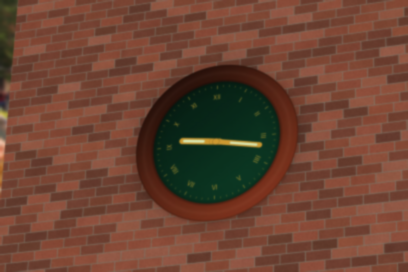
{"hour": 9, "minute": 17}
